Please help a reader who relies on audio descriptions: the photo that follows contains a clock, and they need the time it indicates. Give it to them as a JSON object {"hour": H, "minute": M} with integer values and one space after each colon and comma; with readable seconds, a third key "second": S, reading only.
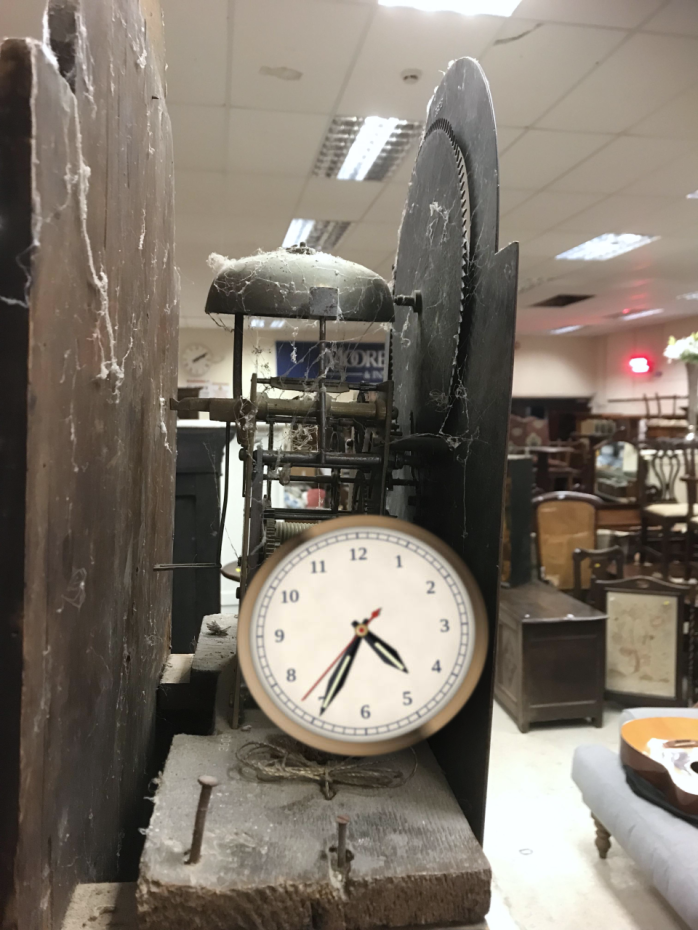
{"hour": 4, "minute": 34, "second": 37}
